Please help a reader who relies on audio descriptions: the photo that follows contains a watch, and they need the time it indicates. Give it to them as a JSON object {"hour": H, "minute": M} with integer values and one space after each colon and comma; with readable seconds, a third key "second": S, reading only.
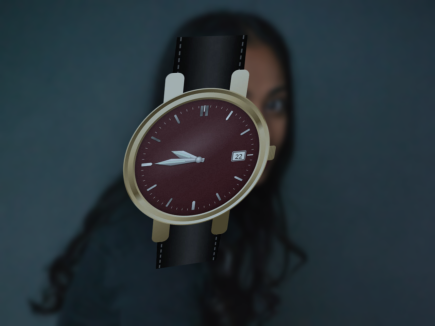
{"hour": 9, "minute": 45}
